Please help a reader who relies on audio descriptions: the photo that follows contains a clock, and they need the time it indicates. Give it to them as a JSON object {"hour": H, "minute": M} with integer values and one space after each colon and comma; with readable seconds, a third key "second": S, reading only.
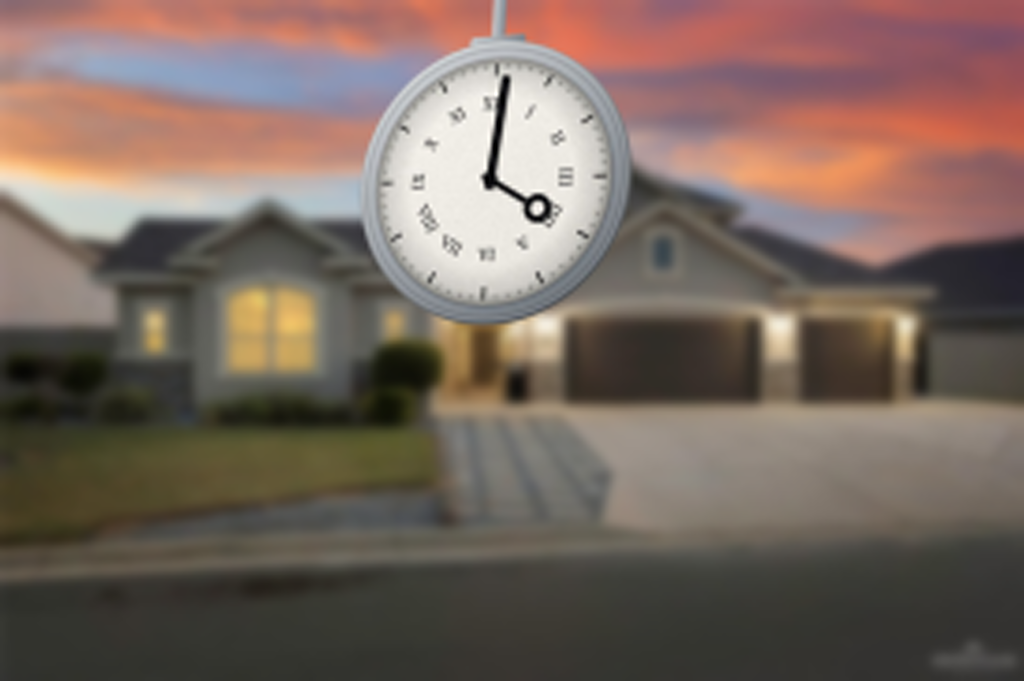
{"hour": 4, "minute": 1}
